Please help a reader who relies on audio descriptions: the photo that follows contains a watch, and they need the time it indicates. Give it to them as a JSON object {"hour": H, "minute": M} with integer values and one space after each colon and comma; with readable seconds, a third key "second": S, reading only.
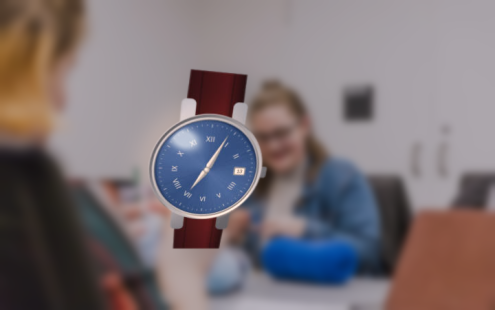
{"hour": 7, "minute": 4}
